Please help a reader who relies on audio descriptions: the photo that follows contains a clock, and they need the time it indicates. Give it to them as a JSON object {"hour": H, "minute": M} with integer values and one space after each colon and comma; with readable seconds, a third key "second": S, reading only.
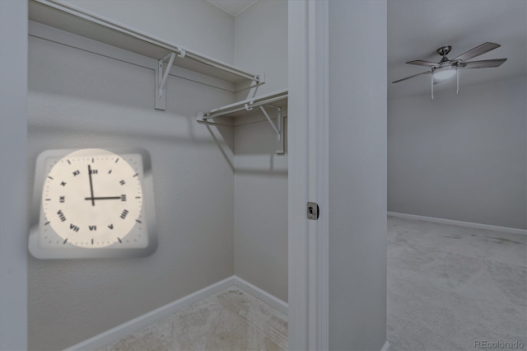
{"hour": 2, "minute": 59}
